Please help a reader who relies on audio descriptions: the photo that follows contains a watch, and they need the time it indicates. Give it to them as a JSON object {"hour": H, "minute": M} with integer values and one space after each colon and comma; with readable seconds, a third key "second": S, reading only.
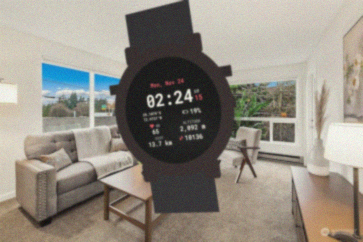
{"hour": 2, "minute": 24}
